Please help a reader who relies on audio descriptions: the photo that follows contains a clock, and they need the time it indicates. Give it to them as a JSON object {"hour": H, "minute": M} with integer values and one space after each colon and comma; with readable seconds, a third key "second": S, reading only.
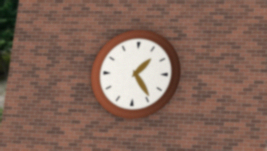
{"hour": 1, "minute": 24}
